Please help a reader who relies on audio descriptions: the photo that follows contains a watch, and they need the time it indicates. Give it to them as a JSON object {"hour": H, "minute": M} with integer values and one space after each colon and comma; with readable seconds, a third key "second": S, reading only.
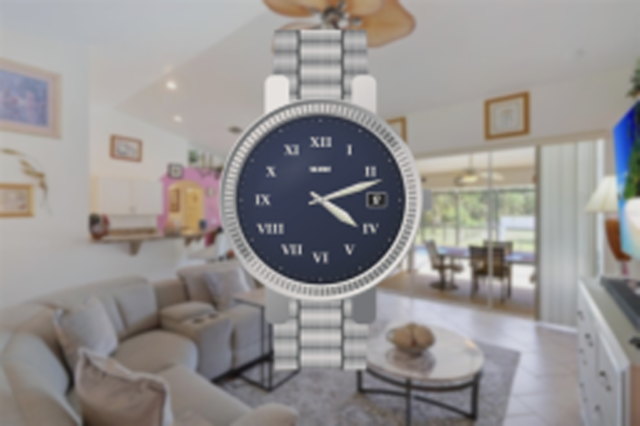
{"hour": 4, "minute": 12}
